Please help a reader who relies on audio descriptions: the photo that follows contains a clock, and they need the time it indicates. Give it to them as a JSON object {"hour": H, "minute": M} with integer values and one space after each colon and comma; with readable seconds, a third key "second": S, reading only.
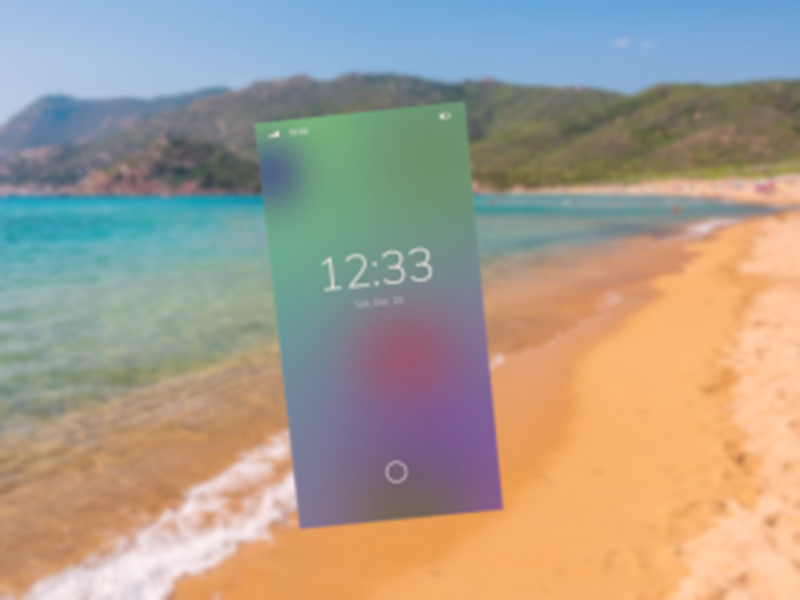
{"hour": 12, "minute": 33}
